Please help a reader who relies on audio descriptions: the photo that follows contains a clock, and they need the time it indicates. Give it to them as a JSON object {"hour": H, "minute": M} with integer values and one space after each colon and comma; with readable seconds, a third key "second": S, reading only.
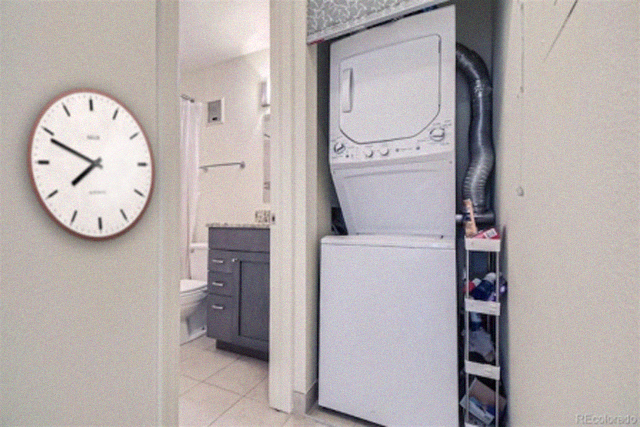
{"hour": 7, "minute": 49}
